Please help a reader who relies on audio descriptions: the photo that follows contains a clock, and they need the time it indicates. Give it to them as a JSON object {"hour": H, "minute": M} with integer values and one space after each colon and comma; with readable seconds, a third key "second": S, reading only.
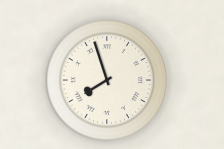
{"hour": 7, "minute": 57}
